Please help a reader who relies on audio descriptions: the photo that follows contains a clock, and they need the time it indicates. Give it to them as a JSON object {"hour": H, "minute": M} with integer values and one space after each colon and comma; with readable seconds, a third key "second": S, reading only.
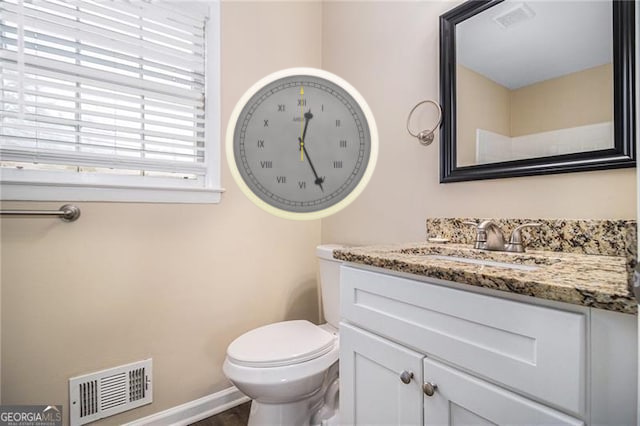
{"hour": 12, "minute": 26, "second": 0}
